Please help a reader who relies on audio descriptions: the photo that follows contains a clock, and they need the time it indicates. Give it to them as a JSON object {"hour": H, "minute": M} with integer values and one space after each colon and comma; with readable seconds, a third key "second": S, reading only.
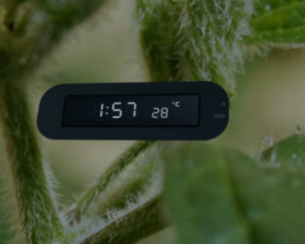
{"hour": 1, "minute": 57}
